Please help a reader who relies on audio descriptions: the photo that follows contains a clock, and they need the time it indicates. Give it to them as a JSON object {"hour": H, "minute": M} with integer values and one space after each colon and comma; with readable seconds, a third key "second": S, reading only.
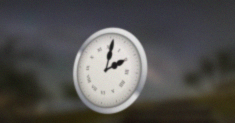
{"hour": 2, "minute": 1}
